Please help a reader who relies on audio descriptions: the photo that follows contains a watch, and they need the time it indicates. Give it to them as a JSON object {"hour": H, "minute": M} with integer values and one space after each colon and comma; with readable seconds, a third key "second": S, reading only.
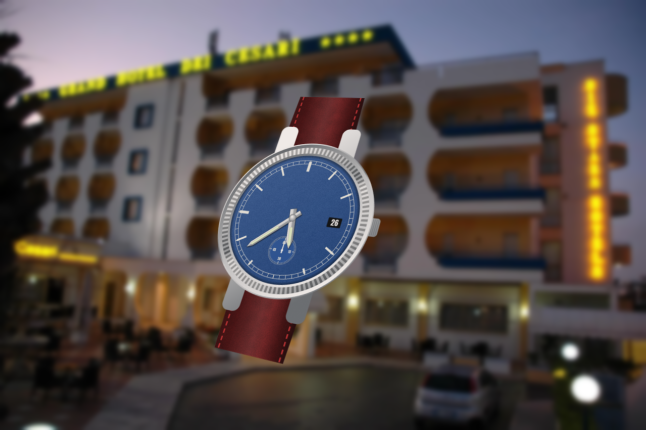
{"hour": 5, "minute": 38}
